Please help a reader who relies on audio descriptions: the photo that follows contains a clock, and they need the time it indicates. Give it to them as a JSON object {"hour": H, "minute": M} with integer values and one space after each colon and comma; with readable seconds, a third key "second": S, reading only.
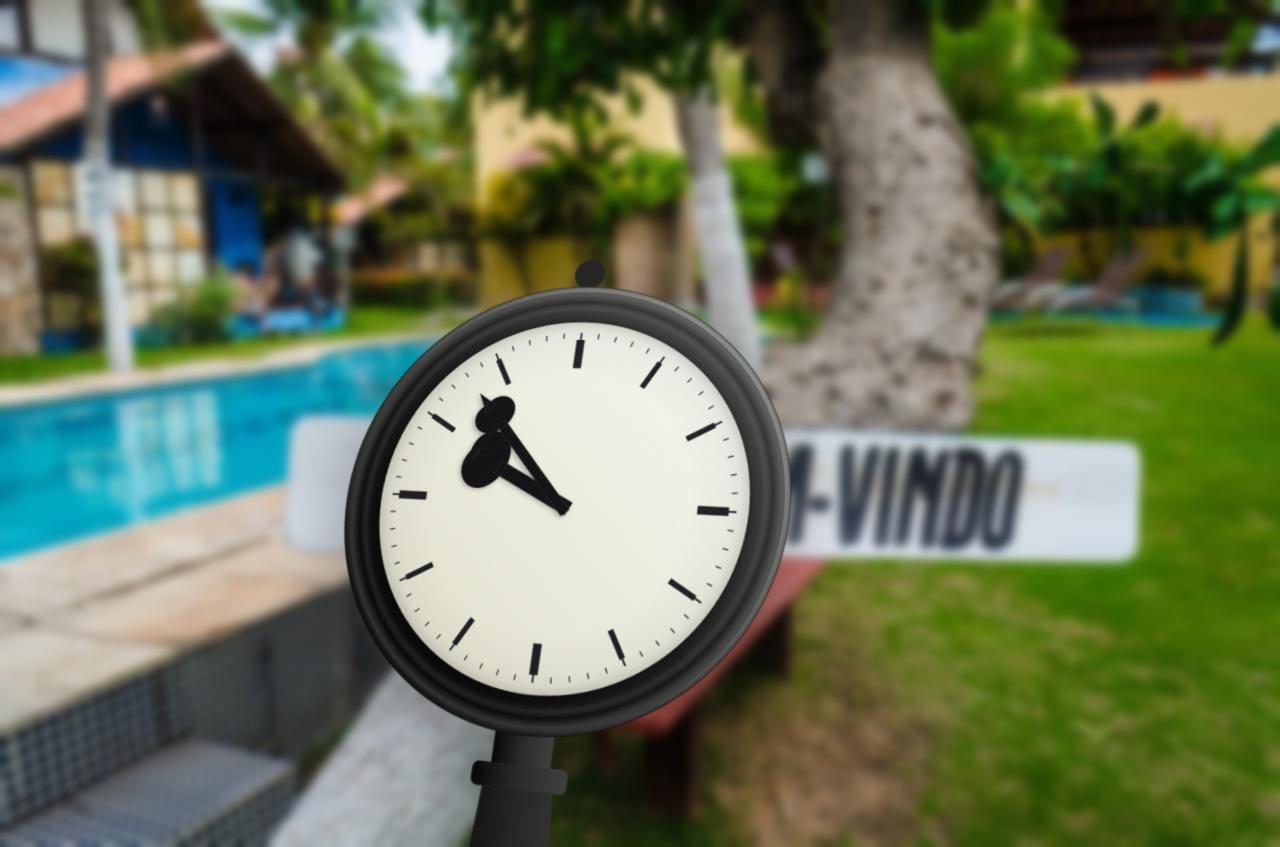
{"hour": 9, "minute": 53}
